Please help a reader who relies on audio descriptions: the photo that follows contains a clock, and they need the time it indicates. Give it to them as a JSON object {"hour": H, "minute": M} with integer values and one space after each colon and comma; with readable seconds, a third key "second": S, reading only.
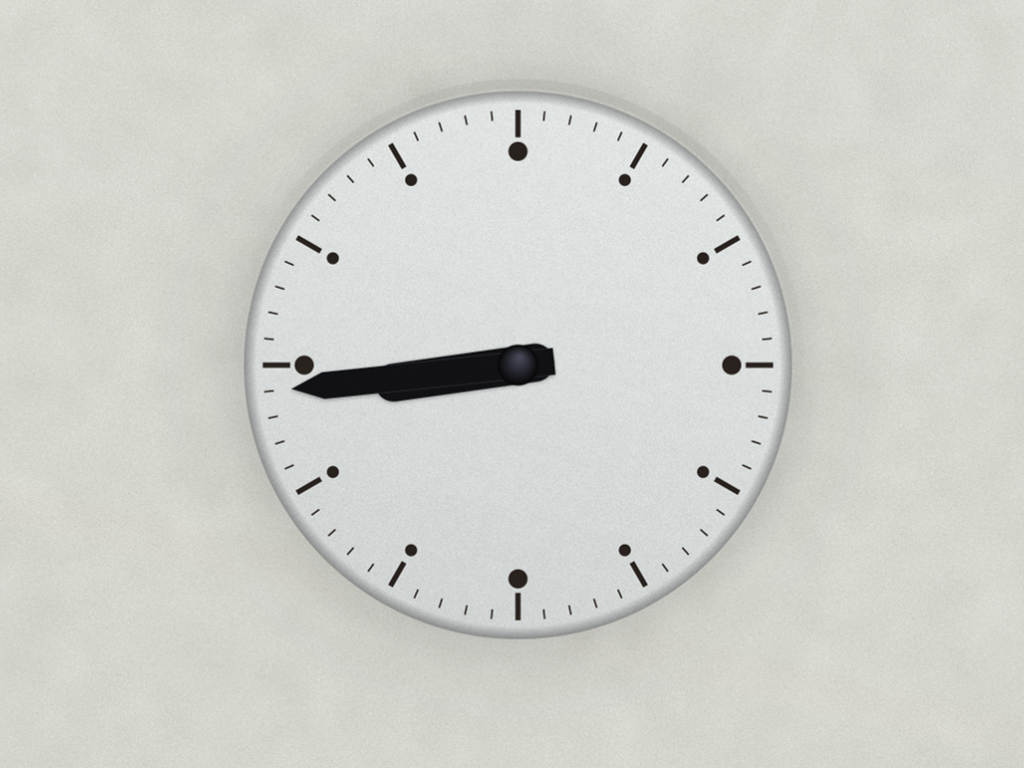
{"hour": 8, "minute": 44}
